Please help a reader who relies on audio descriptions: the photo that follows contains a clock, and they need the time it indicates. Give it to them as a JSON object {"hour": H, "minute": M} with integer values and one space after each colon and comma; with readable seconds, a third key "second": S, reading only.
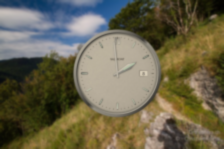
{"hour": 1, "minute": 59}
